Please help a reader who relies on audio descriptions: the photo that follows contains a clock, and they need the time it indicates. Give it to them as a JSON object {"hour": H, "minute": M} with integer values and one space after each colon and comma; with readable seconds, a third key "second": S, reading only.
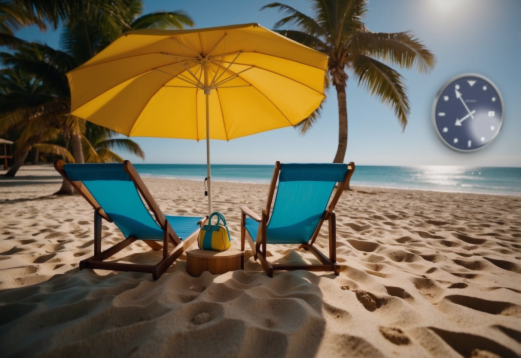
{"hour": 7, "minute": 54}
